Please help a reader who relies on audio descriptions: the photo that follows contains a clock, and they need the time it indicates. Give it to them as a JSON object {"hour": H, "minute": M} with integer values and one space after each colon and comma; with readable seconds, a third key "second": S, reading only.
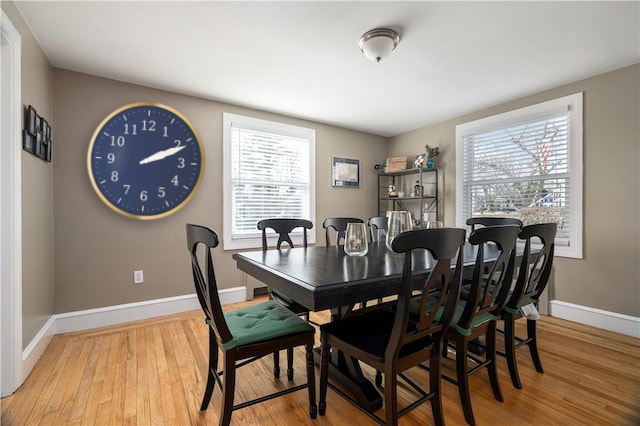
{"hour": 2, "minute": 11}
